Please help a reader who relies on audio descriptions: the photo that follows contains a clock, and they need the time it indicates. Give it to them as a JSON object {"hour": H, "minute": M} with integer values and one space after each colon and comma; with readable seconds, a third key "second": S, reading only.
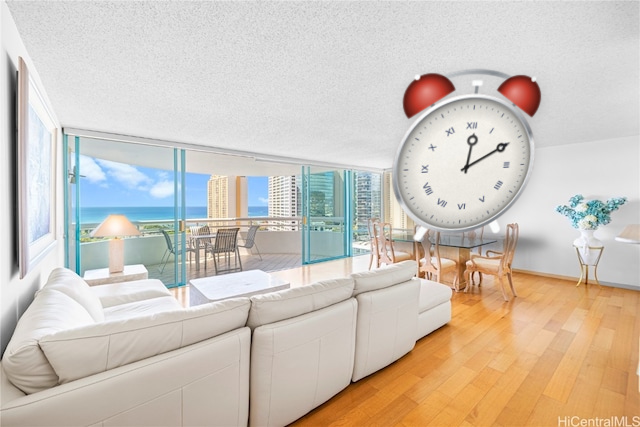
{"hour": 12, "minute": 10}
